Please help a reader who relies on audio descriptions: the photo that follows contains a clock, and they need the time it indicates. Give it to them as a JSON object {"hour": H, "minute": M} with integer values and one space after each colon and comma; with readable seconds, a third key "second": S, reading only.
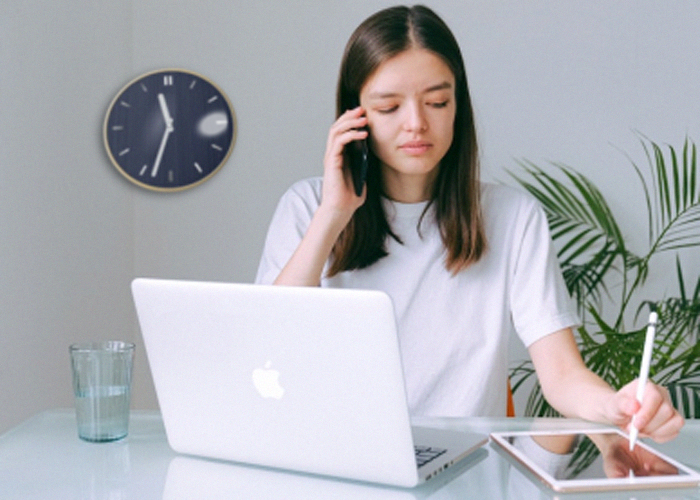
{"hour": 11, "minute": 33}
